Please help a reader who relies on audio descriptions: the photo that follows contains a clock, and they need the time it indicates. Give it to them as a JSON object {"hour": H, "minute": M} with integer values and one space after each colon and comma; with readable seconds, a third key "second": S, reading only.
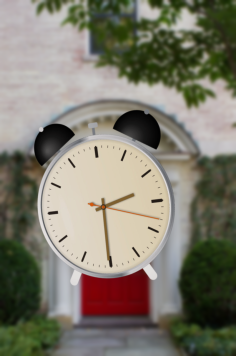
{"hour": 2, "minute": 30, "second": 18}
